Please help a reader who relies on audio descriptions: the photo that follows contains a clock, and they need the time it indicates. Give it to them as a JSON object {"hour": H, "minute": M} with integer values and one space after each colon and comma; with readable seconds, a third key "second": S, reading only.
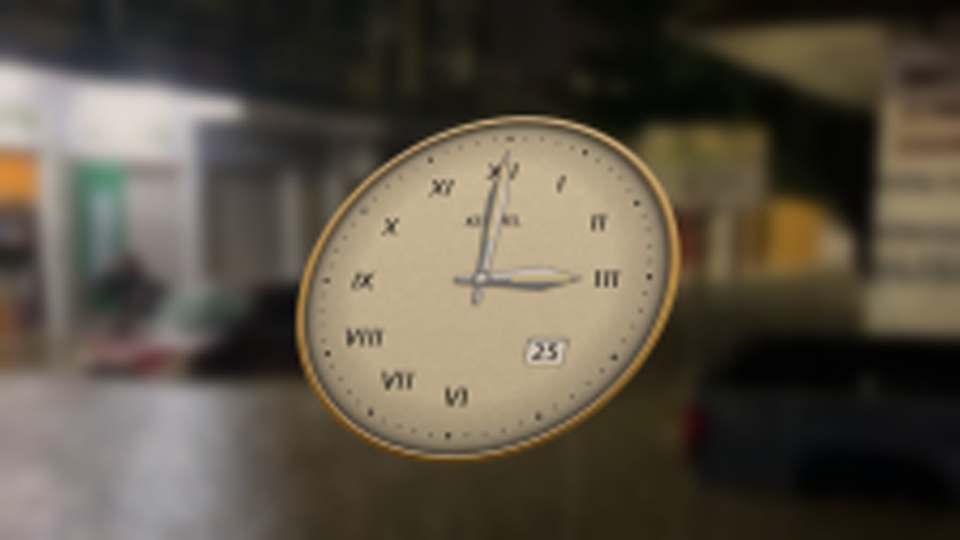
{"hour": 3, "minute": 0}
